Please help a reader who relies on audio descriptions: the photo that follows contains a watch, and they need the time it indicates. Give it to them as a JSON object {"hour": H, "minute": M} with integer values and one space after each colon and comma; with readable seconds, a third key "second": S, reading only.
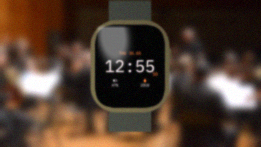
{"hour": 12, "minute": 55}
